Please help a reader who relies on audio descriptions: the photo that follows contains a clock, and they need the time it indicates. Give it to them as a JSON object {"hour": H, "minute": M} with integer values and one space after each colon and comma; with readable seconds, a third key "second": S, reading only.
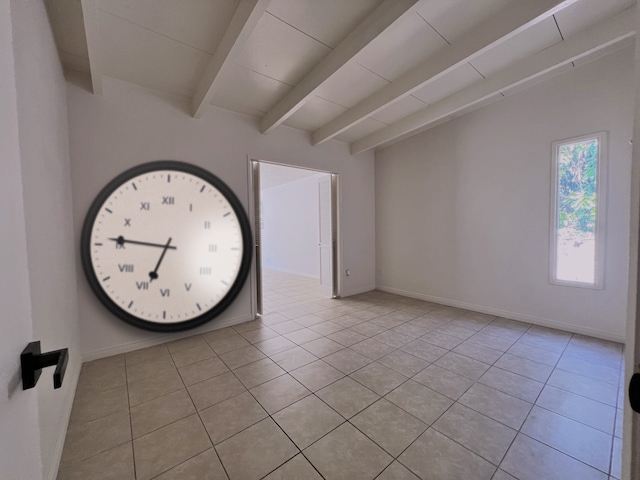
{"hour": 6, "minute": 46}
